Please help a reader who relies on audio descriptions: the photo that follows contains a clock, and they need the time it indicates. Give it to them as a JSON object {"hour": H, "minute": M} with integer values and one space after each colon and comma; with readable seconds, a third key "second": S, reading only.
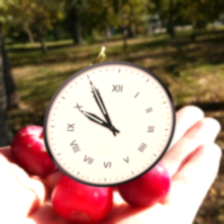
{"hour": 9, "minute": 55}
